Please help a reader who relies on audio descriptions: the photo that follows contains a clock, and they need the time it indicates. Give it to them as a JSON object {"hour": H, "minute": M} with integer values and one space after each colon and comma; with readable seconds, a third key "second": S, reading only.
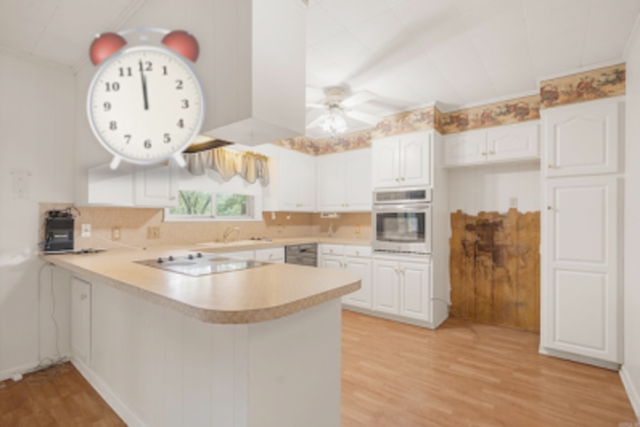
{"hour": 11, "minute": 59}
